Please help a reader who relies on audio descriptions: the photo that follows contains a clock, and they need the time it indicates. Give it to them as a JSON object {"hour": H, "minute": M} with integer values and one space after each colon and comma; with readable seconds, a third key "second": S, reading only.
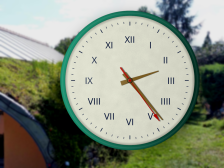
{"hour": 2, "minute": 23, "second": 24}
